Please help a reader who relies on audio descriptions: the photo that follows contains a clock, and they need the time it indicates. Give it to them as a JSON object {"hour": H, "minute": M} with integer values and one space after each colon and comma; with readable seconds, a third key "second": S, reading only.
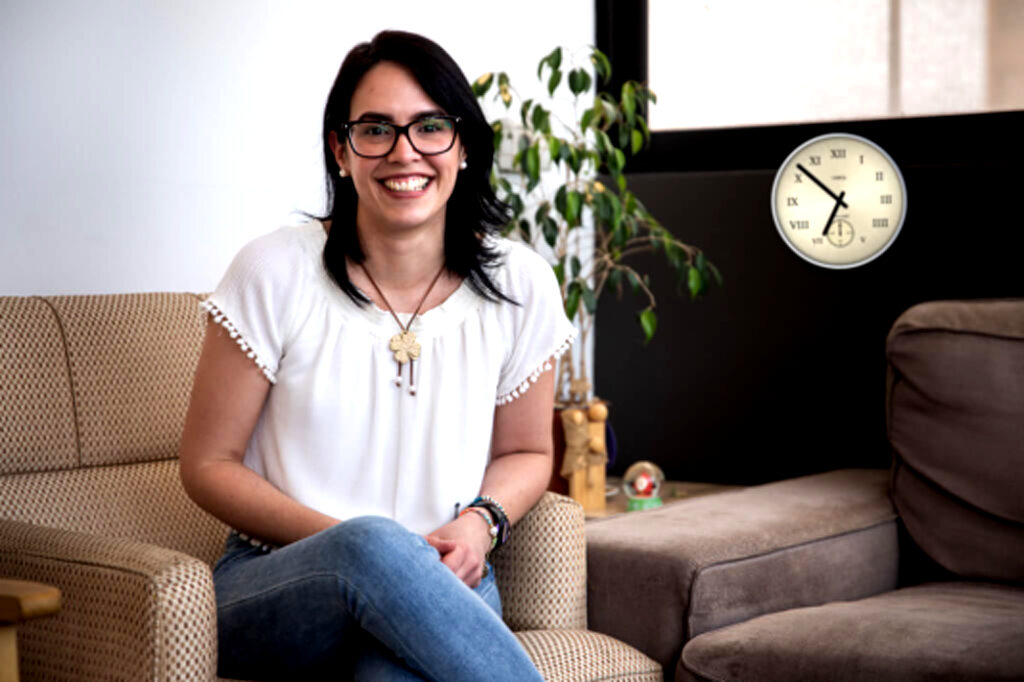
{"hour": 6, "minute": 52}
